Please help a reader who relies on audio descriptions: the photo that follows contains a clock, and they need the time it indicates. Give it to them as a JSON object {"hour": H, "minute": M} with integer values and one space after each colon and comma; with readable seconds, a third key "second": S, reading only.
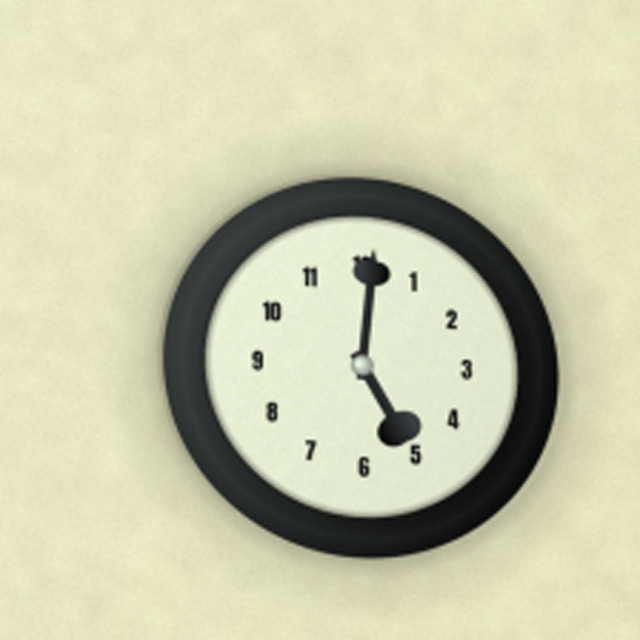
{"hour": 5, "minute": 1}
